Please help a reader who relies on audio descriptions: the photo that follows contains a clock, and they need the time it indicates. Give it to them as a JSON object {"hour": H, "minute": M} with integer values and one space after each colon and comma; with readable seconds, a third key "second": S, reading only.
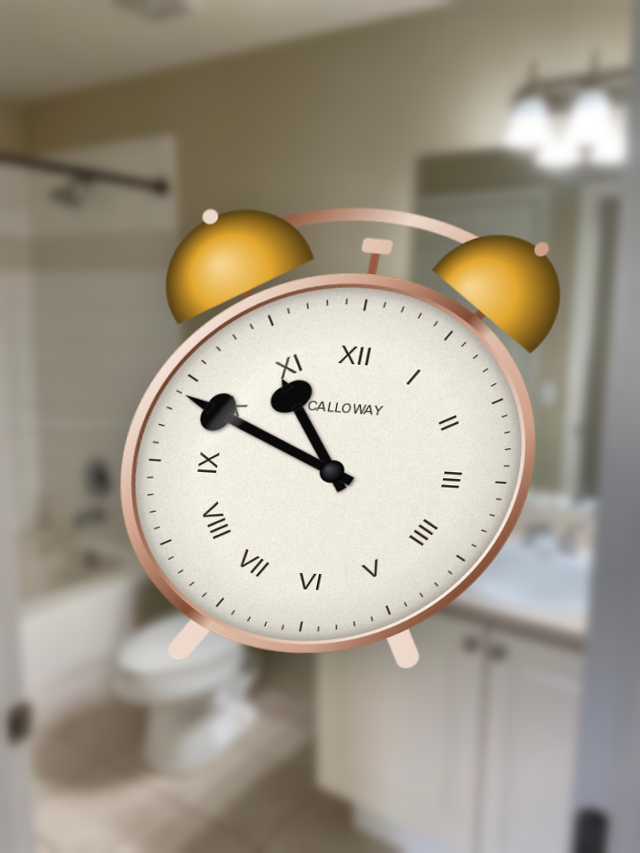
{"hour": 10, "minute": 49}
